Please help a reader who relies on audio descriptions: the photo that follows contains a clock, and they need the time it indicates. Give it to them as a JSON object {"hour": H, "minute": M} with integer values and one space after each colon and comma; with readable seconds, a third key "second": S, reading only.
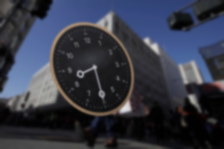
{"hour": 8, "minute": 30}
